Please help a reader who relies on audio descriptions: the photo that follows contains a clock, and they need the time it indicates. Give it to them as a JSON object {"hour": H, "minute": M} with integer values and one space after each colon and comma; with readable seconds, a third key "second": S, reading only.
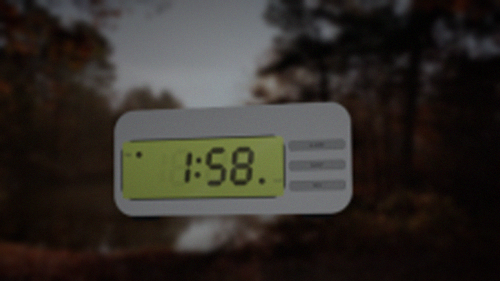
{"hour": 1, "minute": 58}
